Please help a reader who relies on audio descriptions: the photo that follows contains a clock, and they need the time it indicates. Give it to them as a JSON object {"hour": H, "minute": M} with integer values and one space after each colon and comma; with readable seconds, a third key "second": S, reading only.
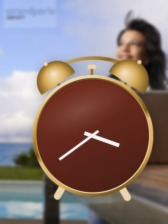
{"hour": 3, "minute": 39}
